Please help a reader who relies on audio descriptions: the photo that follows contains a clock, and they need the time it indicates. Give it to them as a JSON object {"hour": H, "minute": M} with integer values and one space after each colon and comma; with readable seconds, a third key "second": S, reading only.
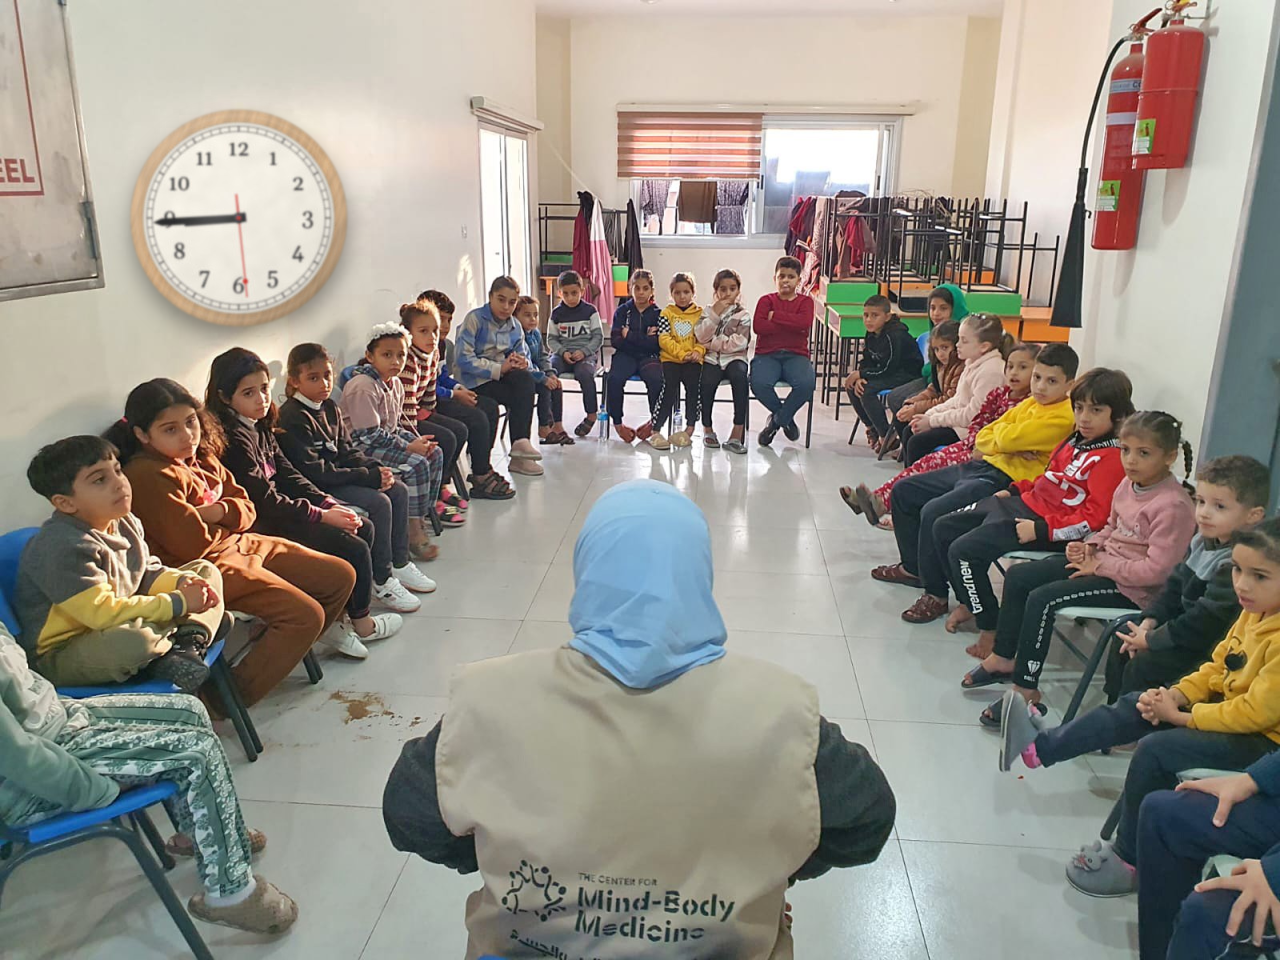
{"hour": 8, "minute": 44, "second": 29}
